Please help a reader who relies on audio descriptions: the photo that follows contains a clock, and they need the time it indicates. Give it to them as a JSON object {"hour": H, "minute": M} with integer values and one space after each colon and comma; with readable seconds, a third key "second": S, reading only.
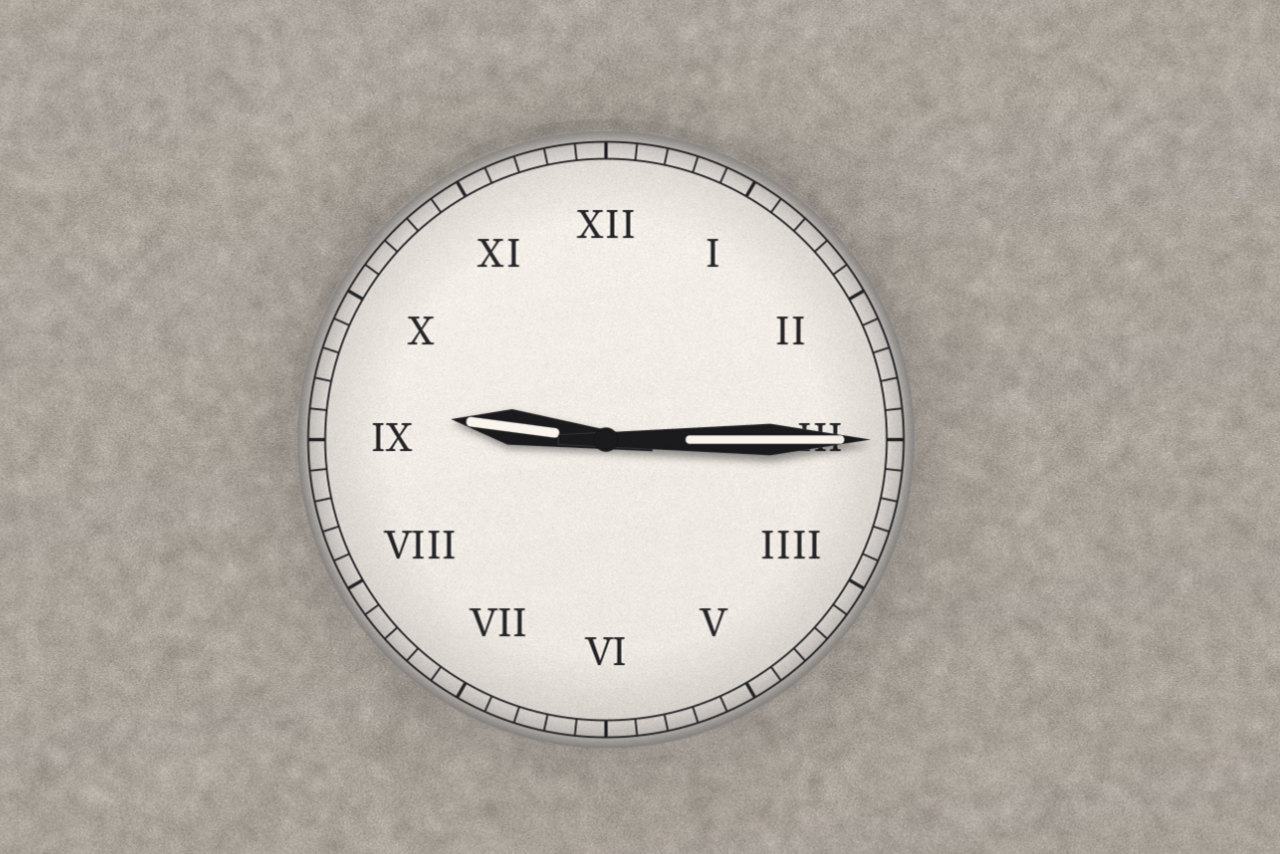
{"hour": 9, "minute": 15}
